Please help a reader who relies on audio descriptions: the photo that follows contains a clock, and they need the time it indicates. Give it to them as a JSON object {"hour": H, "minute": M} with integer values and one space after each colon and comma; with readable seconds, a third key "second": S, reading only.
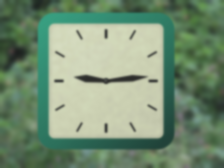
{"hour": 9, "minute": 14}
